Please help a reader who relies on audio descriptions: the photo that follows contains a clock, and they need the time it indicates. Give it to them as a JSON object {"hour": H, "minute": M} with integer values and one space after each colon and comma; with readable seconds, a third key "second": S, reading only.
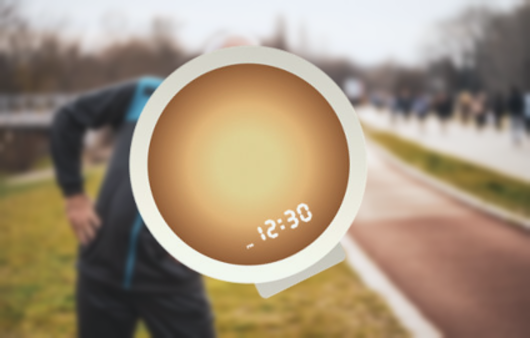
{"hour": 12, "minute": 30}
